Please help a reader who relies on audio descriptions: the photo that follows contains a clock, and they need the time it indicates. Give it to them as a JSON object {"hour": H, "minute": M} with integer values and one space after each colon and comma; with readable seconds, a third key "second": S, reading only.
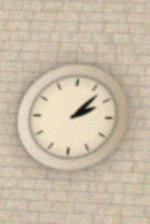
{"hour": 2, "minute": 7}
